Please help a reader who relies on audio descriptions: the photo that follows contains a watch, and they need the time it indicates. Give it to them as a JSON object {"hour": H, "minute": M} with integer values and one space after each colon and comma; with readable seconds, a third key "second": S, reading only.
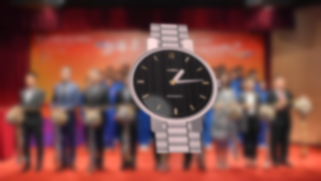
{"hour": 1, "minute": 14}
